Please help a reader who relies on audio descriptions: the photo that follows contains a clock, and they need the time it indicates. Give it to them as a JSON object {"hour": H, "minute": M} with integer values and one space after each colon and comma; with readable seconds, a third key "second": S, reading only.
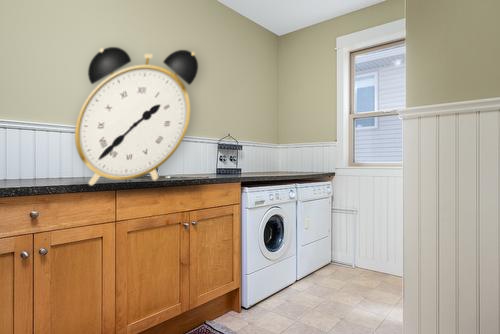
{"hour": 1, "minute": 37}
